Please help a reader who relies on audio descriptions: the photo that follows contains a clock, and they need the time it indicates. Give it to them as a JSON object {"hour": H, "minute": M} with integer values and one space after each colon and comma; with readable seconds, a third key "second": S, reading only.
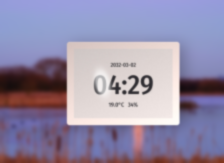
{"hour": 4, "minute": 29}
